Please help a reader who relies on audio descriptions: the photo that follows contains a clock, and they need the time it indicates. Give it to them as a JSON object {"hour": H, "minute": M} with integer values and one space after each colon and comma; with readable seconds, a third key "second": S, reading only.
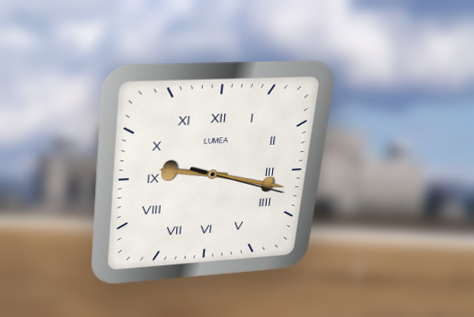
{"hour": 9, "minute": 17, "second": 18}
